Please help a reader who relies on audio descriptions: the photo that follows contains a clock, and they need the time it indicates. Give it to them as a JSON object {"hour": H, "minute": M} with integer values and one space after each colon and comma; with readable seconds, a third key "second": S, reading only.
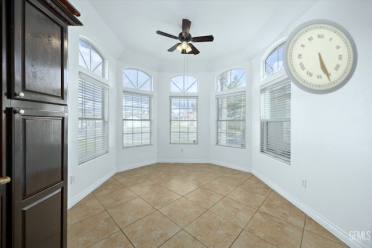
{"hour": 5, "minute": 26}
